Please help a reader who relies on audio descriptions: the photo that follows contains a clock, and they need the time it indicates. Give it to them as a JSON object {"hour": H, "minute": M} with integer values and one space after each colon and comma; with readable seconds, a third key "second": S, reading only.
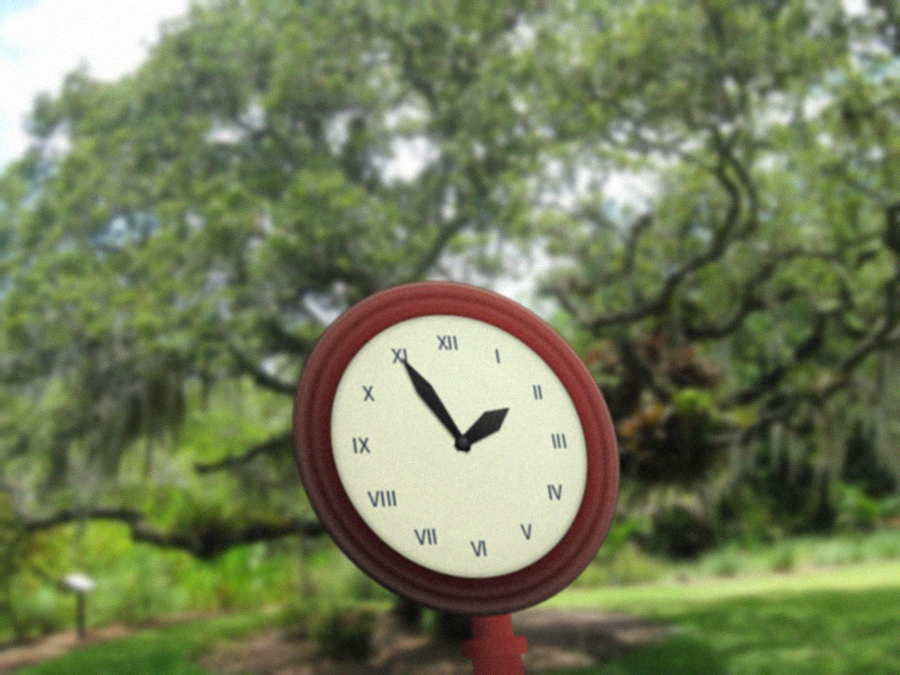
{"hour": 1, "minute": 55}
